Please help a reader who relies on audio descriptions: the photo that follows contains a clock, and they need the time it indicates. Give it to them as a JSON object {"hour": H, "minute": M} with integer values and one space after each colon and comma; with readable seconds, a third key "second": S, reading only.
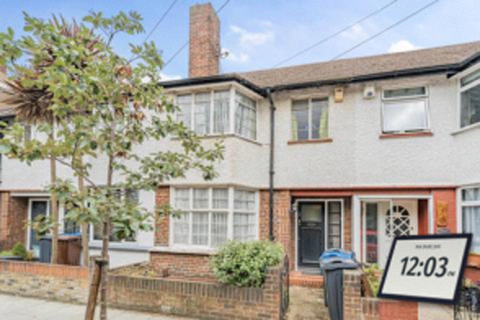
{"hour": 12, "minute": 3}
